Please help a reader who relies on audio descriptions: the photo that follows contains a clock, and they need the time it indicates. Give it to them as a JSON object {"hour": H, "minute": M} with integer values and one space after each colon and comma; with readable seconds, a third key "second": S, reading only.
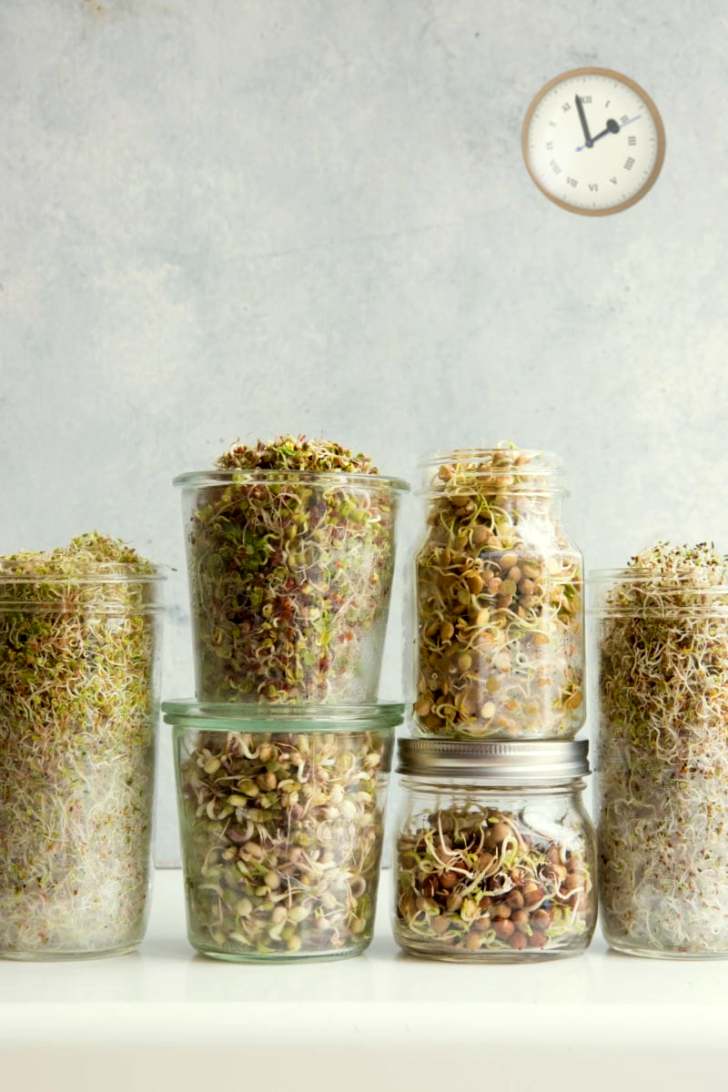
{"hour": 1, "minute": 58, "second": 11}
